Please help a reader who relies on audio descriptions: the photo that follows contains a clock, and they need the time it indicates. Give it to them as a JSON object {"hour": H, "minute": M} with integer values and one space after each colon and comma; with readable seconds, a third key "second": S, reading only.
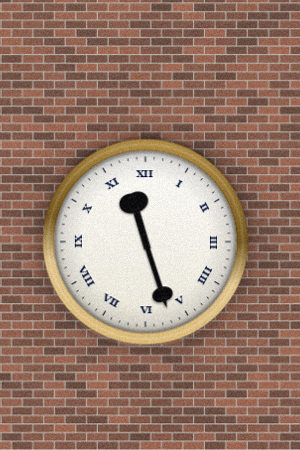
{"hour": 11, "minute": 27}
